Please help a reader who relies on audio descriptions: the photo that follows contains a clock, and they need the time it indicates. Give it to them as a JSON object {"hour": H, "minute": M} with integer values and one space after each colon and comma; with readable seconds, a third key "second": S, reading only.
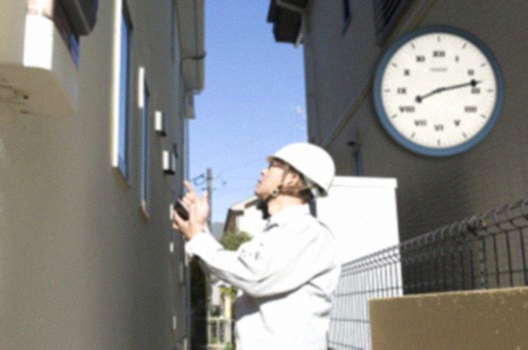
{"hour": 8, "minute": 13}
